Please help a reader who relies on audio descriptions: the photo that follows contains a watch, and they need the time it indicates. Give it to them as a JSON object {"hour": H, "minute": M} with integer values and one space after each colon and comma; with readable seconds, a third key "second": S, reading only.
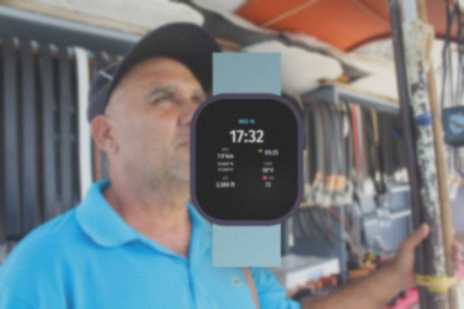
{"hour": 17, "minute": 32}
